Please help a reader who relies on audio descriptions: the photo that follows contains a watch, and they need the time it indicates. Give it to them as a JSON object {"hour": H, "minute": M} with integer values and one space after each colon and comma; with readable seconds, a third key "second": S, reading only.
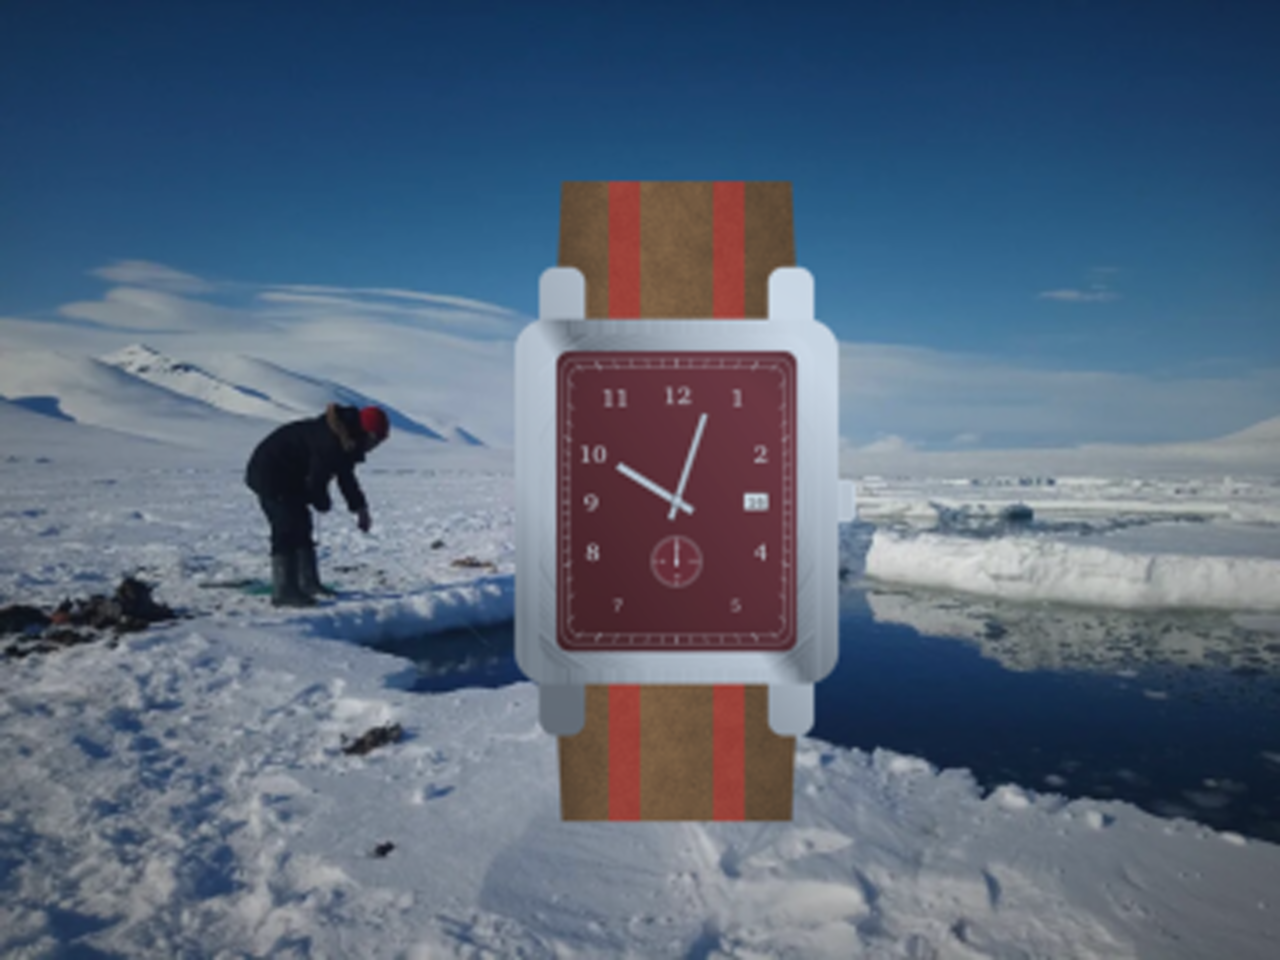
{"hour": 10, "minute": 3}
